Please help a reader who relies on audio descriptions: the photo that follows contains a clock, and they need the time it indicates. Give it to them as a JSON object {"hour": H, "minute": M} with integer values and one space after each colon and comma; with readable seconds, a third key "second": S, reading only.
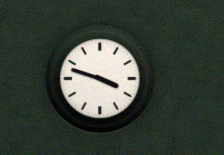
{"hour": 3, "minute": 48}
